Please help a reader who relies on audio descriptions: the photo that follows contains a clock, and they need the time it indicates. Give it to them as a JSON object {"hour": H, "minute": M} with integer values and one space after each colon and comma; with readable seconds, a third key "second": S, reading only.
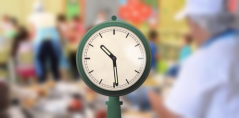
{"hour": 10, "minute": 29}
